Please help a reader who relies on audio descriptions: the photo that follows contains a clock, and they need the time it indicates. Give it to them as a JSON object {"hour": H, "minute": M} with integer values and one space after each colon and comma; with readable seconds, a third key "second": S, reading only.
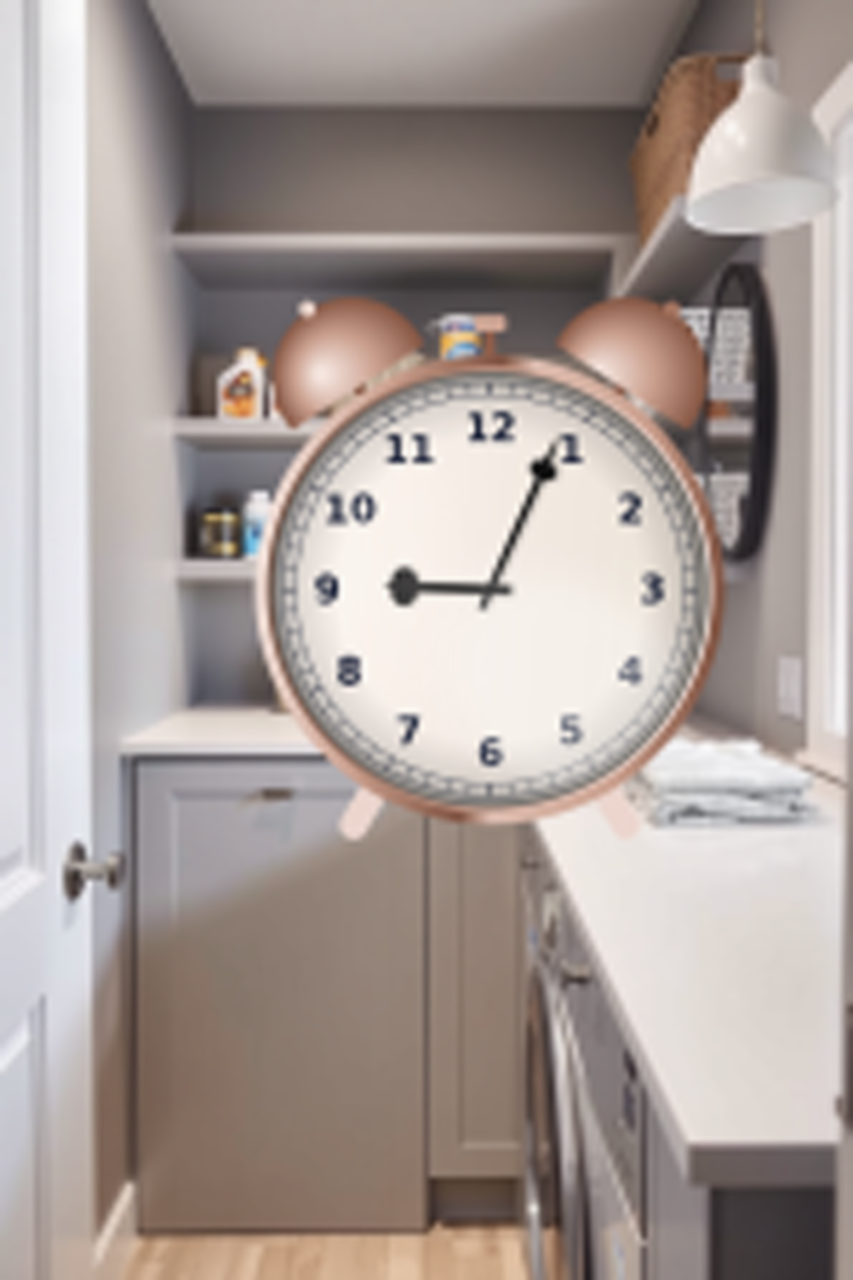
{"hour": 9, "minute": 4}
